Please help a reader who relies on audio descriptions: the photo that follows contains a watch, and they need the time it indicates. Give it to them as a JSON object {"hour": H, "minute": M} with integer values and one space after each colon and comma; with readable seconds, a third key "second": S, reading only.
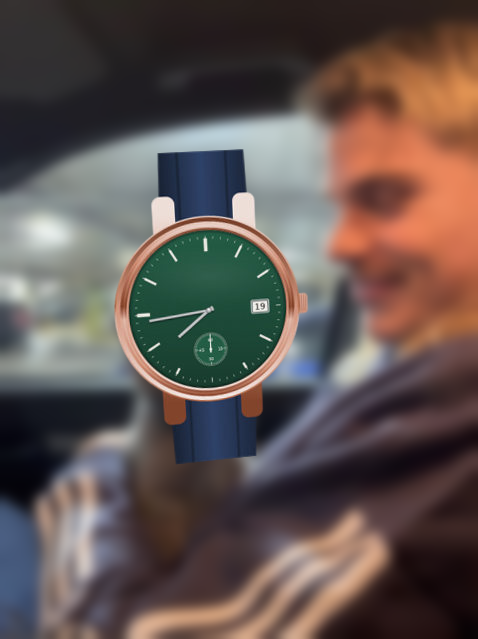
{"hour": 7, "minute": 44}
